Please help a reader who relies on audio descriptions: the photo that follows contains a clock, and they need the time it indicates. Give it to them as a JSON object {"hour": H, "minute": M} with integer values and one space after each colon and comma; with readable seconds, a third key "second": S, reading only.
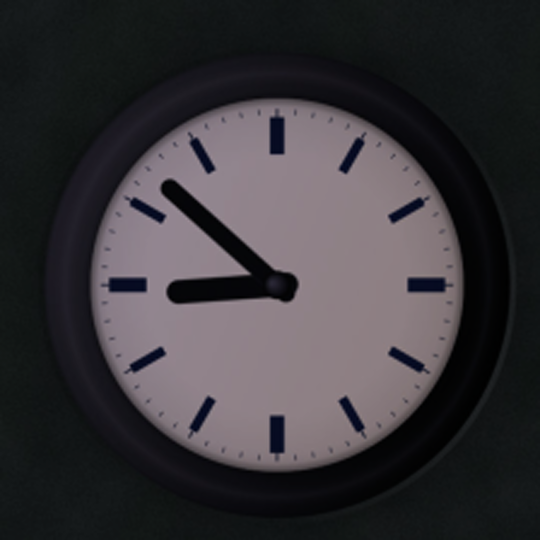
{"hour": 8, "minute": 52}
